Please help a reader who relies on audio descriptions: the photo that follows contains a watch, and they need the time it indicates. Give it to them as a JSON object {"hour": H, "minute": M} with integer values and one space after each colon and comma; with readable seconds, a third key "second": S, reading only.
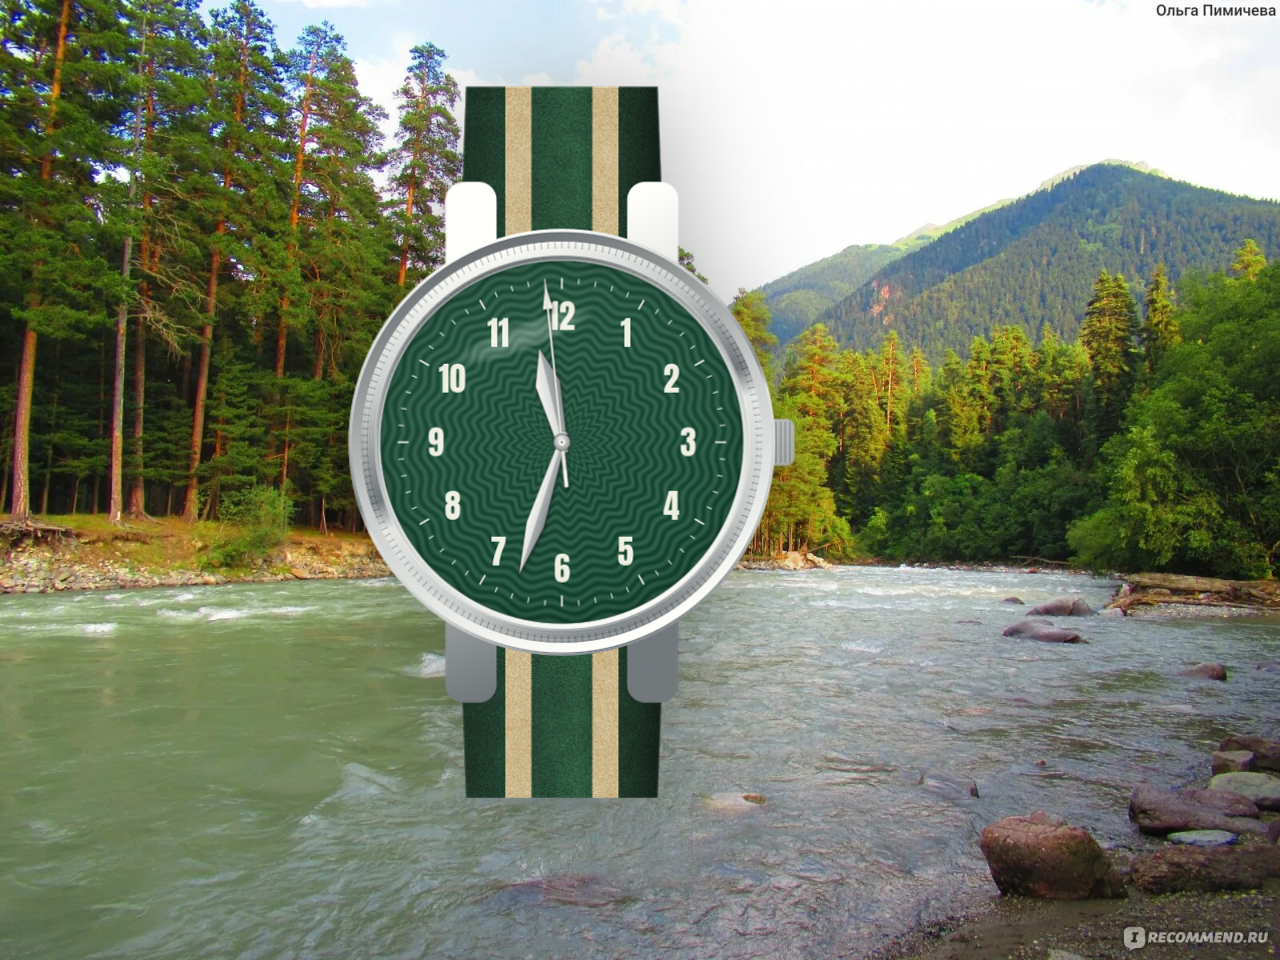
{"hour": 11, "minute": 32, "second": 59}
